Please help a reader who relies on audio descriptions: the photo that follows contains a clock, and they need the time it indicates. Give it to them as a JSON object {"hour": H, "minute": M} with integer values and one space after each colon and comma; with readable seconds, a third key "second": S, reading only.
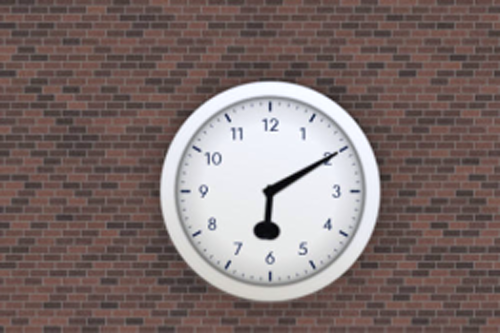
{"hour": 6, "minute": 10}
